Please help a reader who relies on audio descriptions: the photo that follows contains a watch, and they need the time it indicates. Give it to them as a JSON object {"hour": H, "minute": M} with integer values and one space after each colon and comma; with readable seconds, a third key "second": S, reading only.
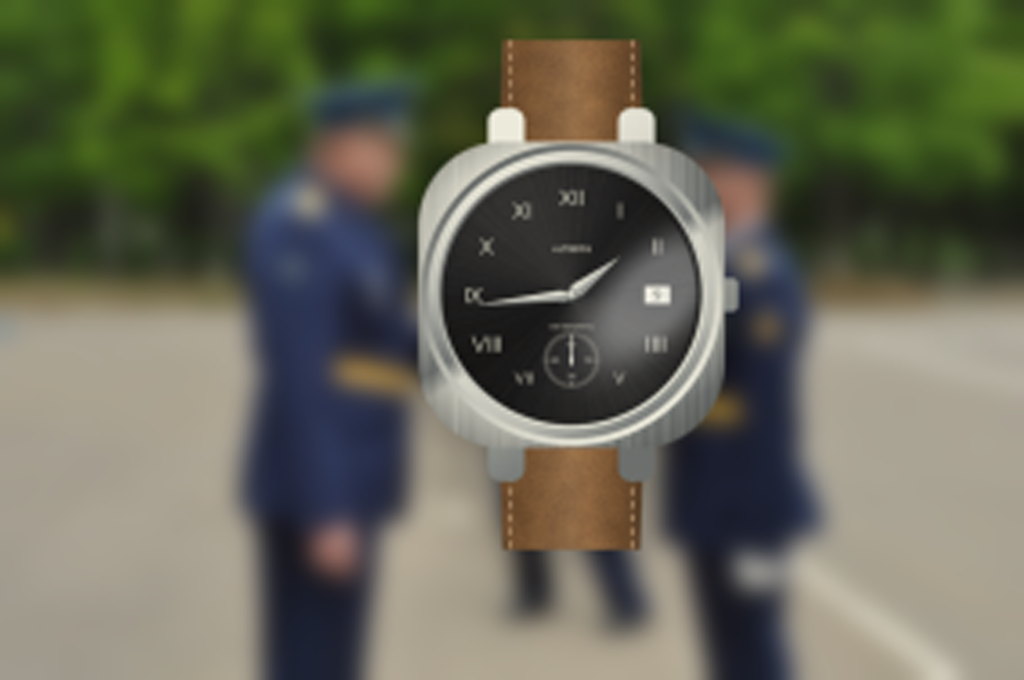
{"hour": 1, "minute": 44}
